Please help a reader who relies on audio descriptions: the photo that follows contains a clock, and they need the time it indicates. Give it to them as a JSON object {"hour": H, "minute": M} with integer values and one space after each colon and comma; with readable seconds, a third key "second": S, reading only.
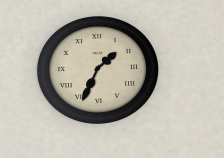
{"hour": 1, "minute": 34}
